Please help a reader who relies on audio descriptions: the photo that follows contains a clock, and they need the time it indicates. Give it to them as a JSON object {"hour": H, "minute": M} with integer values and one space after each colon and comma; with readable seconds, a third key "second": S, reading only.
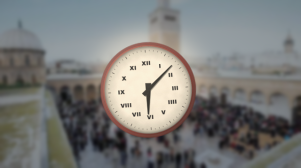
{"hour": 6, "minute": 8}
